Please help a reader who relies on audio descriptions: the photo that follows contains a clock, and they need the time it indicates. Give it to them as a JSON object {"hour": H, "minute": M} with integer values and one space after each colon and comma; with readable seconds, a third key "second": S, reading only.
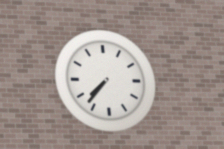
{"hour": 7, "minute": 37}
